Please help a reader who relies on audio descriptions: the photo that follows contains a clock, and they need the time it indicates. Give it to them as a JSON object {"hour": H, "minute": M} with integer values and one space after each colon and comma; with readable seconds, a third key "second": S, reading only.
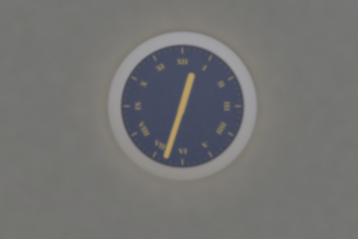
{"hour": 12, "minute": 33}
